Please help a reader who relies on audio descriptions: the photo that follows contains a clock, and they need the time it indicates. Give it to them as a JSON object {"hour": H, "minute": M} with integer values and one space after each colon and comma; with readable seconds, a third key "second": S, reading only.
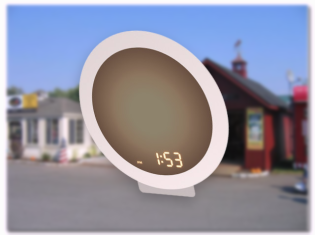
{"hour": 1, "minute": 53}
